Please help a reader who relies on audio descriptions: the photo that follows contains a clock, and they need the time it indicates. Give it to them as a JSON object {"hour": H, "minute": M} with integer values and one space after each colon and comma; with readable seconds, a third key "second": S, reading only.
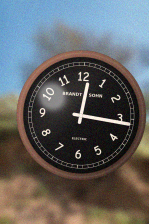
{"hour": 12, "minute": 16}
